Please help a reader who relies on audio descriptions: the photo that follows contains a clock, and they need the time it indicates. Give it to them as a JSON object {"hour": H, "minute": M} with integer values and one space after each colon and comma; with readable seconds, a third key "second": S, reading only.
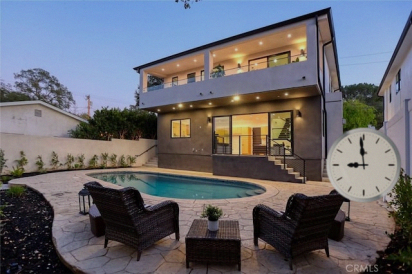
{"hour": 8, "minute": 59}
